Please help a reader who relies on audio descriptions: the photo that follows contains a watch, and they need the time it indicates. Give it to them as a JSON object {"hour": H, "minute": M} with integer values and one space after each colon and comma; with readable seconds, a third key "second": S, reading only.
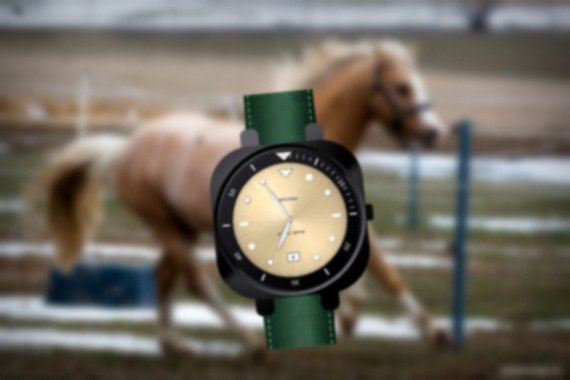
{"hour": 6, "minute": 55}
